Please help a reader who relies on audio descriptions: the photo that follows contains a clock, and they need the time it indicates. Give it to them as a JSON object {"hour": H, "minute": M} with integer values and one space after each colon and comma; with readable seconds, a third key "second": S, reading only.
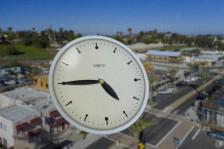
{"hour": 4, "minute": 45}
